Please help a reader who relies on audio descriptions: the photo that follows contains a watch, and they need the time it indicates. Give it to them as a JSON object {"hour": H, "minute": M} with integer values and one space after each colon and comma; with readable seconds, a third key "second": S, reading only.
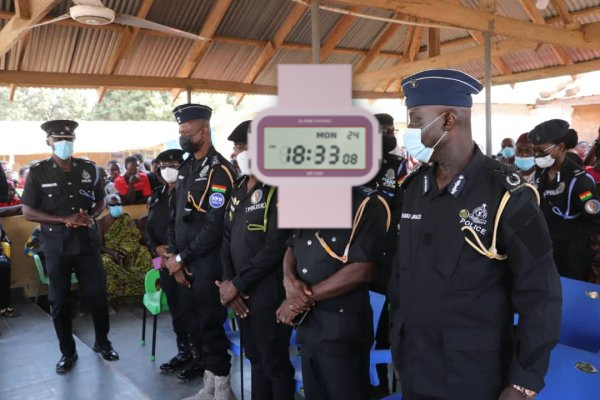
{"hour": 18, "minute": 33, "second": 8}
